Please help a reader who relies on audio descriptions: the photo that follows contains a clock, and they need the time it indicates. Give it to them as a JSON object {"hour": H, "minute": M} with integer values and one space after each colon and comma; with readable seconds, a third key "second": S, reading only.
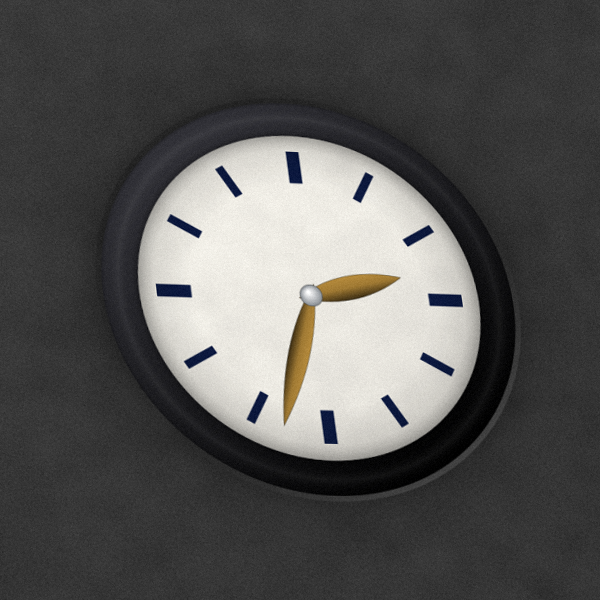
{"hour": 2, "minute": 33}
